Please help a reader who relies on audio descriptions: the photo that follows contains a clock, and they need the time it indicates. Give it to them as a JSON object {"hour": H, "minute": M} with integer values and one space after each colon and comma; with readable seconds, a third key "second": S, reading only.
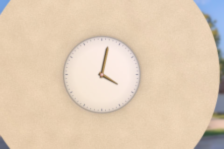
{"hour": 4, "minute": 2}
